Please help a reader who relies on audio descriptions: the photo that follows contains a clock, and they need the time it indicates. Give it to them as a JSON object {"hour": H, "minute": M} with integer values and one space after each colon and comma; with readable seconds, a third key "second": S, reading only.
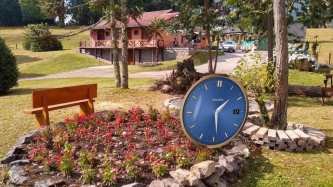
{"hour": 1, "minute": 29}
